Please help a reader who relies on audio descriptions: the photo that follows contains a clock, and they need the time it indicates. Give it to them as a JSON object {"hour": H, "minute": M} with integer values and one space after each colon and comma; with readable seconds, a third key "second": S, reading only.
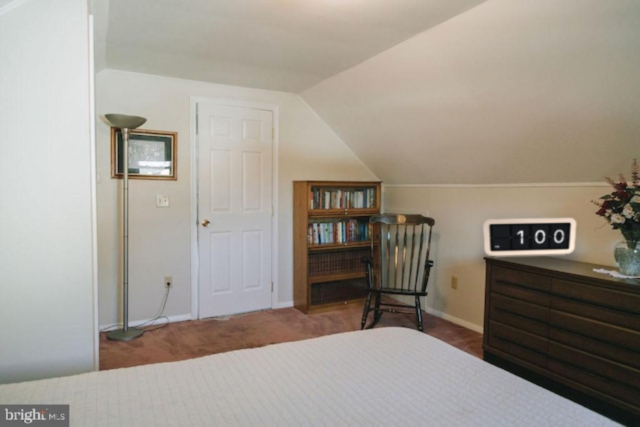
{"hour": 1, "minute": 0}
